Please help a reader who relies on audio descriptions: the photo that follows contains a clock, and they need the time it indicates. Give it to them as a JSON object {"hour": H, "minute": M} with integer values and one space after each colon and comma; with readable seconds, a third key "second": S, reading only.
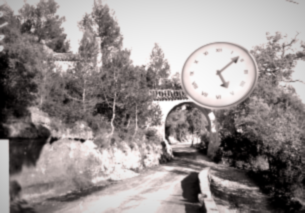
{"hour": 5, "minute": 8}
